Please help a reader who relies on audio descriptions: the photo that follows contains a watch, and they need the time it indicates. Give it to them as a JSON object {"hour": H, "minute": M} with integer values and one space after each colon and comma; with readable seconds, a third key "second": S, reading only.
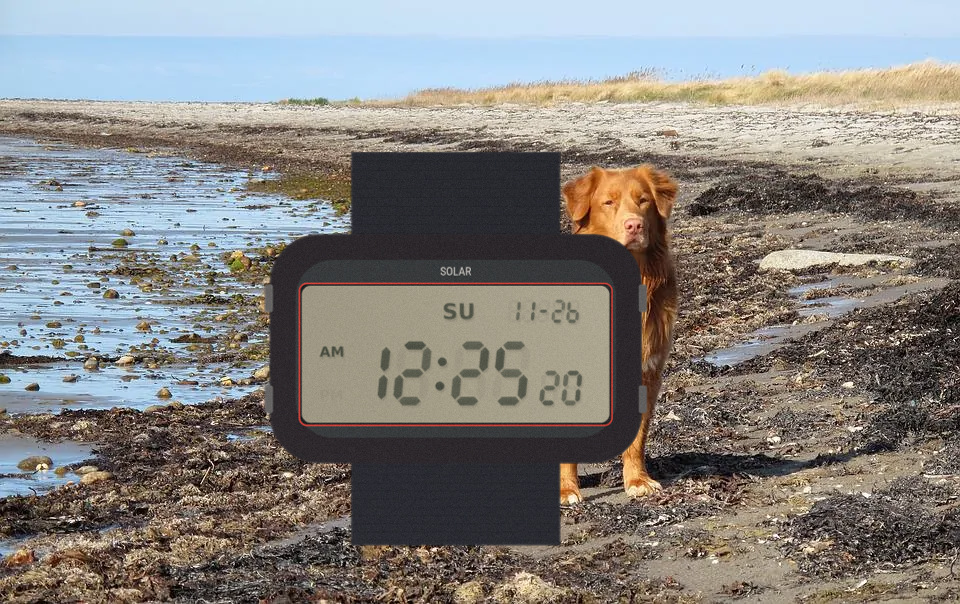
{"hour": 12, "minute": 25, "second": 20}
